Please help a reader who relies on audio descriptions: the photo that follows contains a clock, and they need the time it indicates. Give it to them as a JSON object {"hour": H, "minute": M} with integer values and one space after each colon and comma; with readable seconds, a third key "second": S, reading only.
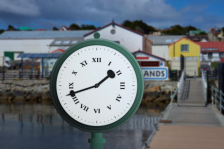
{"hour": 1, "minute": 42}
